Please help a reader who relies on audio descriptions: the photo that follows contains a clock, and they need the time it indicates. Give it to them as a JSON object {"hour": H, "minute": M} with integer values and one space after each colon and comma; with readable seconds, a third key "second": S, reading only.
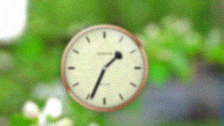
{"hour": 1, "minute": 34}
